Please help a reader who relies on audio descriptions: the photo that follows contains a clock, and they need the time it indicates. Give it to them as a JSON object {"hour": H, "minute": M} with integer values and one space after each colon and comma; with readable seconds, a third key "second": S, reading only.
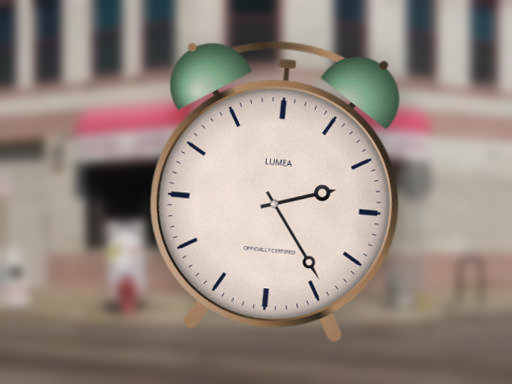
{"hour": 2, "minute": 24}
